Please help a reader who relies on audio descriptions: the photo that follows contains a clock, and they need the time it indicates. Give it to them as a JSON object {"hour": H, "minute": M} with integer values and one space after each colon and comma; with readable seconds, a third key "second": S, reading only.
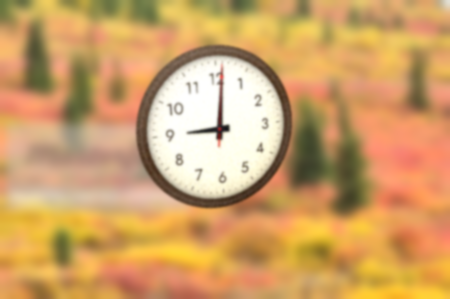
{"hour": 9, "minute": 1, "second": 1}
